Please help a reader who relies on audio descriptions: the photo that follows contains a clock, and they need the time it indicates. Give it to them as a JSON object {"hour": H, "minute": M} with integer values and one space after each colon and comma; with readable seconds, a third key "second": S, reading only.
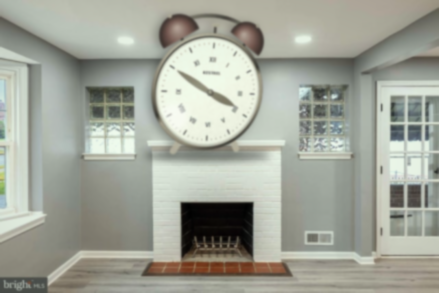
{"hour": 3, "minute": 50}
